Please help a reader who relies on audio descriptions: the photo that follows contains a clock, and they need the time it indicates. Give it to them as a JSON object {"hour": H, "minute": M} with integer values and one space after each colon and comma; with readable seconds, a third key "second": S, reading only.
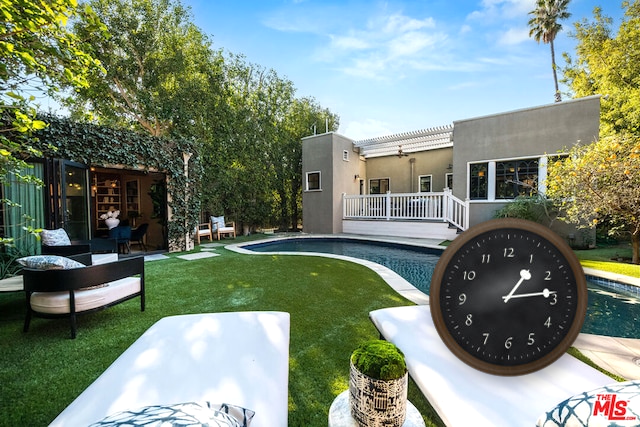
{"hour": 1, "minute": 14}
